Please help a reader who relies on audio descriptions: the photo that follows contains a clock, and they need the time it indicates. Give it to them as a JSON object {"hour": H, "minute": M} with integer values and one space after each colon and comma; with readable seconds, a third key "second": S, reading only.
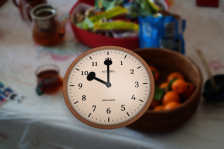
{"hour": 10, "minute": 0}
